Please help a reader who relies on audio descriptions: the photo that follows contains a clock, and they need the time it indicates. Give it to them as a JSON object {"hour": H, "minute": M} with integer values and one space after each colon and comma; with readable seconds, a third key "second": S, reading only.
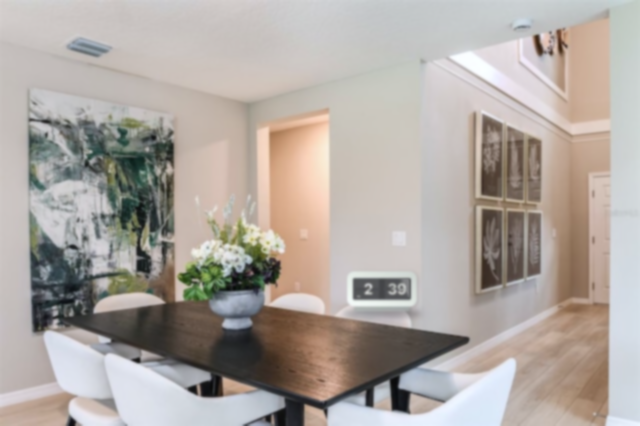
{"hour": 2, "minute": 39}
